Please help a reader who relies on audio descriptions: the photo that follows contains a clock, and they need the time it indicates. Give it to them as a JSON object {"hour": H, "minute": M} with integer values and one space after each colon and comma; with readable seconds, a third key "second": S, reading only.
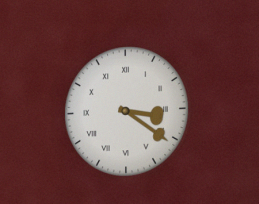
{"hour": 3, "minute": 21}
